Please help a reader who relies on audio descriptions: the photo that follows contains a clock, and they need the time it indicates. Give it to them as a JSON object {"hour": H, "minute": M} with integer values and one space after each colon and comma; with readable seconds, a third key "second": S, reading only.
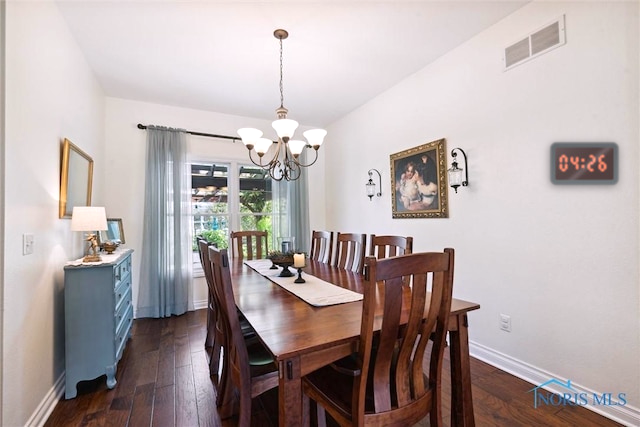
{"hour": 4, "minute": 26}
